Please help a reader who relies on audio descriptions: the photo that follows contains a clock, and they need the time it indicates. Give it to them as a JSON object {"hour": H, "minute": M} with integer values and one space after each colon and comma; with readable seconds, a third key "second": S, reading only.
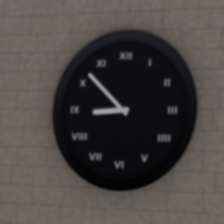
{"hour": 8, "minute": 52}
